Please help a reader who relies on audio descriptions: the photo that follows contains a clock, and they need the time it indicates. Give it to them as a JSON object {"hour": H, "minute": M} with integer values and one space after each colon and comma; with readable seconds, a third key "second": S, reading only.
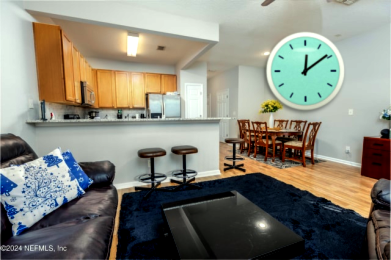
{"hour": 12, "minute": 9}
